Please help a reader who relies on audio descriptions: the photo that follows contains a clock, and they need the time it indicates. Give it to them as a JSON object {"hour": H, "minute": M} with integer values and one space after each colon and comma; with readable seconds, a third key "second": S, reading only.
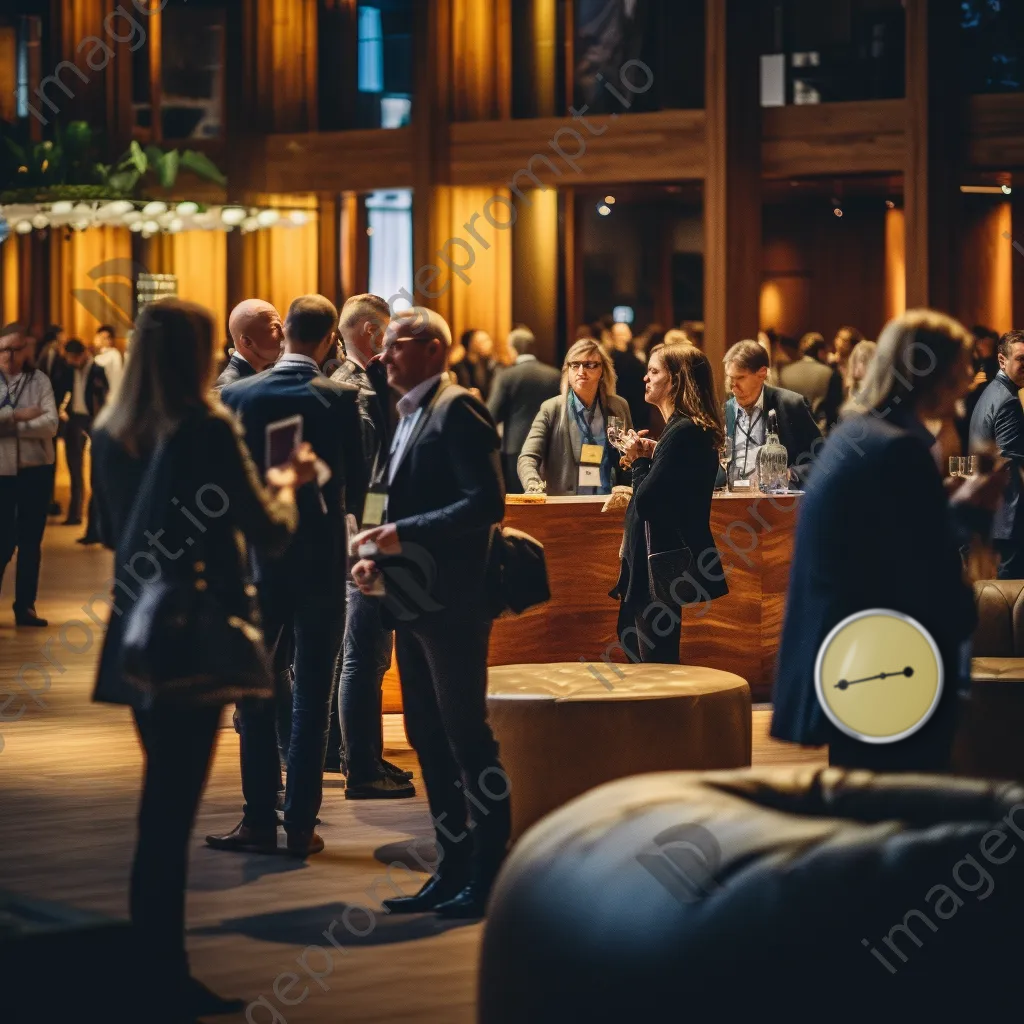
{"hour": 2, "minute": 43}
